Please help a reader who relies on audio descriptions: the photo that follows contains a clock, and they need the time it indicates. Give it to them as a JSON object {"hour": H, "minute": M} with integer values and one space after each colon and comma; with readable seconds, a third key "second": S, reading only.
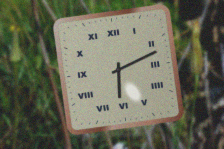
{"hour": 6, "minute": 12}
